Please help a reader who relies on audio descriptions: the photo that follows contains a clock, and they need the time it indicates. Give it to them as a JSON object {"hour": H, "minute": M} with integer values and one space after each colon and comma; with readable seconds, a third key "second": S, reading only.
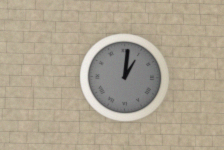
{"hour": 1, "minute": 1}
